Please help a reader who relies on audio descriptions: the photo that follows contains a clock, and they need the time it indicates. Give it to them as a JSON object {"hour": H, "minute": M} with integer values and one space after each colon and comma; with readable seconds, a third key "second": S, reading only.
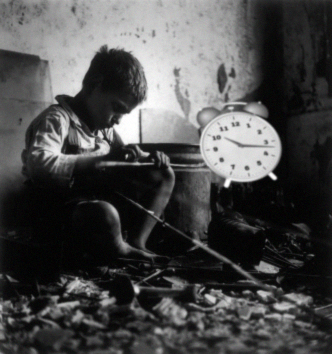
{"hour": 10, "minute": 17}
